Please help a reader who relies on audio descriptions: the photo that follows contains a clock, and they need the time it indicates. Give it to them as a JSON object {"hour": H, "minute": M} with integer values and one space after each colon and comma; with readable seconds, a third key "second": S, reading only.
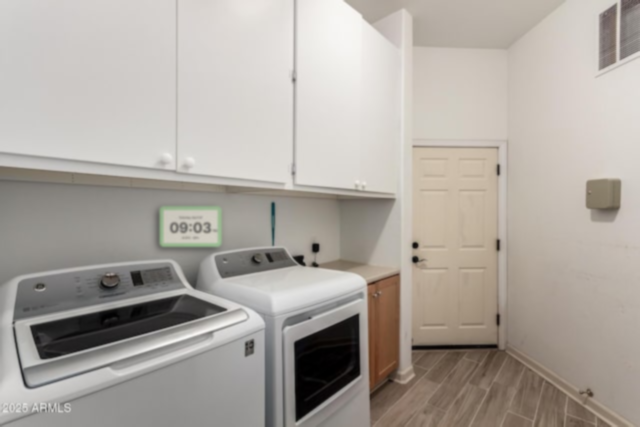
{"hour": 9, "minute": 3}
